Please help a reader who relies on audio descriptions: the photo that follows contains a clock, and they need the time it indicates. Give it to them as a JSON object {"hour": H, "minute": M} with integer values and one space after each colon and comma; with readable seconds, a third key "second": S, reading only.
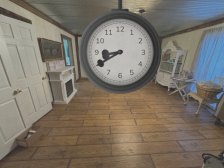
{"hour": 8, "minute": 40}
